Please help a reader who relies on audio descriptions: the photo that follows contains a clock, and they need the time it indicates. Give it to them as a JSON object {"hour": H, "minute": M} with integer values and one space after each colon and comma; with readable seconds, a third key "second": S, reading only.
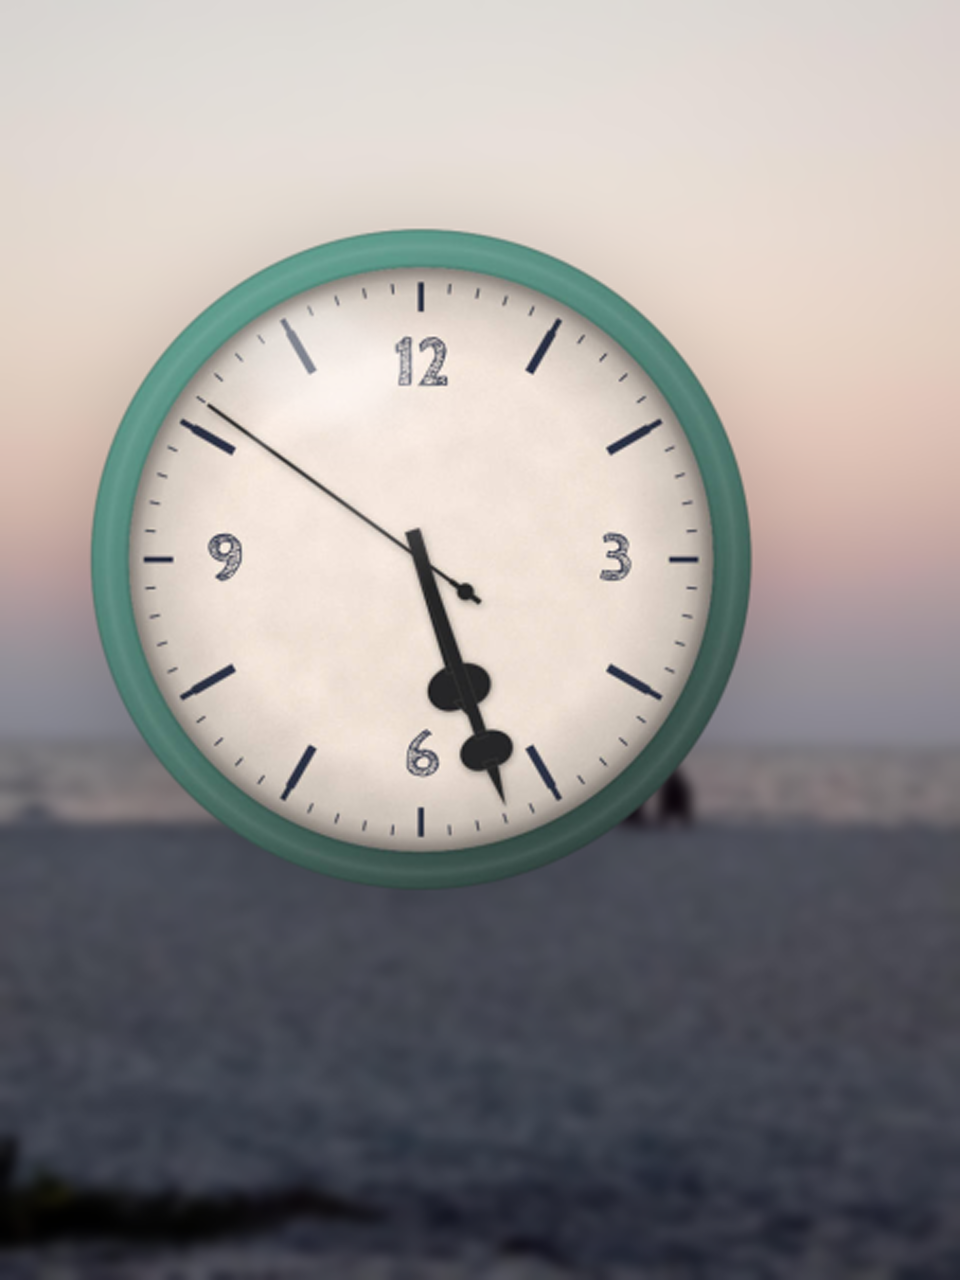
{"hour": 5, "minute": 26, "second": 51}
